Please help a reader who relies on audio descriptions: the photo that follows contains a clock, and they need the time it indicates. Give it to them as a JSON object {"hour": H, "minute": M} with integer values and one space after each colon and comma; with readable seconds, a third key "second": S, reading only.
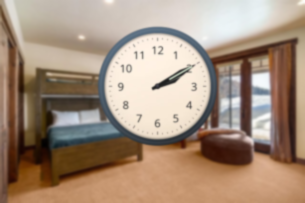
{"hour": 2, "minute": 10}
